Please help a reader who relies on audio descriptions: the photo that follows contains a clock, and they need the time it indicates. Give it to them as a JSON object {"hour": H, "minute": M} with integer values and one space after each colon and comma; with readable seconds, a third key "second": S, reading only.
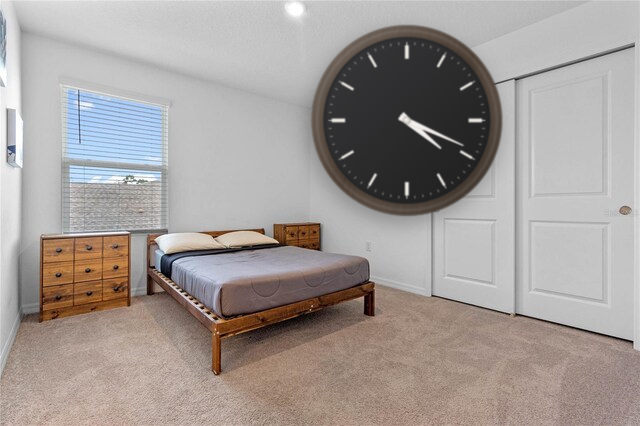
{"hour": 4, "minute": 19}
